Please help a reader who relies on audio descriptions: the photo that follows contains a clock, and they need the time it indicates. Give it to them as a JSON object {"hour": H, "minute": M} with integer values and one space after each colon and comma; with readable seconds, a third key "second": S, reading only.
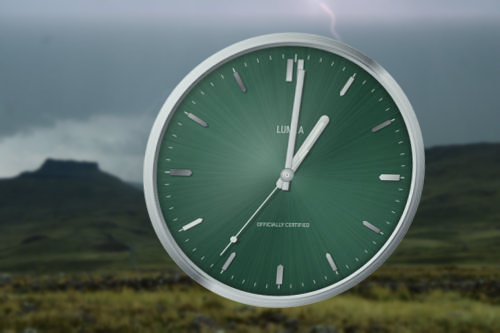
{"hour": 1, "minute": 0, "second": 36}
